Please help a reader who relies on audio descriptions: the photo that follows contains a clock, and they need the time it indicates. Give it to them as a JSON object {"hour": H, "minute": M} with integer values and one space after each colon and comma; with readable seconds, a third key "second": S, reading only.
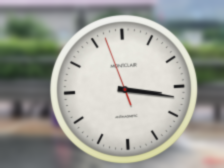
{"hour": 3, "minute": 16, "second": 57}
